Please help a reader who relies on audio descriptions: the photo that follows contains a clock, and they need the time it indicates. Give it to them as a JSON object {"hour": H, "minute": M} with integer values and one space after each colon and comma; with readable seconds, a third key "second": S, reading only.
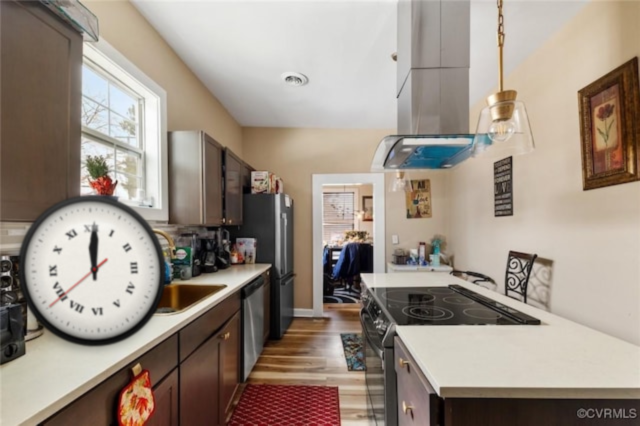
{"hour": 12, "minute": 0, "second": 39}
